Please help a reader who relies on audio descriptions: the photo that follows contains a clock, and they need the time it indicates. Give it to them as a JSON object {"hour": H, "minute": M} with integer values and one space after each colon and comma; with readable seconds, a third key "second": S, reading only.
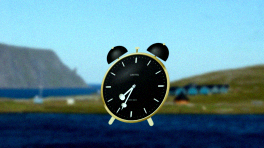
{"hour": 7, "minute": 34}
